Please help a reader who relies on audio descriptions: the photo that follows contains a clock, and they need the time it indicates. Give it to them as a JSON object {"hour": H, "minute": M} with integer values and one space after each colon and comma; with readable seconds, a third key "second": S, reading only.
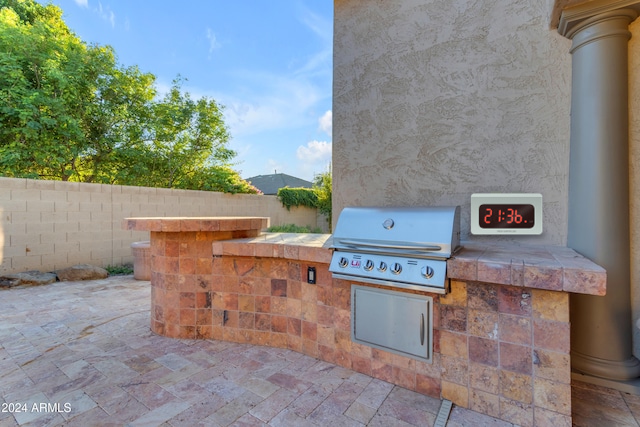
{"hour": 21, "minute": 36}
